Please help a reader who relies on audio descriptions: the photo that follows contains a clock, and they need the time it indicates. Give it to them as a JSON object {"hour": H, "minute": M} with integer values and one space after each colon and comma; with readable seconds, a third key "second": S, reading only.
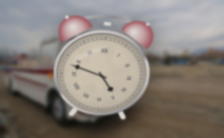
{"hour": 4, "minute": 48}
